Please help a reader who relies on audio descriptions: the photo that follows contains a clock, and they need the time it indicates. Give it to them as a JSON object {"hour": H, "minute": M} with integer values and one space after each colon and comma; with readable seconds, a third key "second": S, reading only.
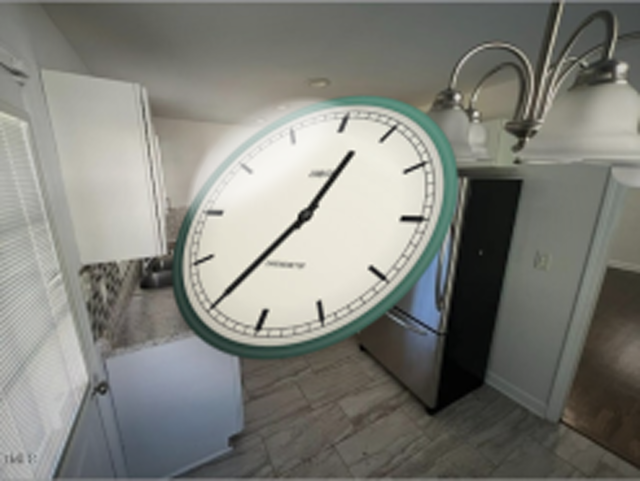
{"hour": 12, "minute": 35}
